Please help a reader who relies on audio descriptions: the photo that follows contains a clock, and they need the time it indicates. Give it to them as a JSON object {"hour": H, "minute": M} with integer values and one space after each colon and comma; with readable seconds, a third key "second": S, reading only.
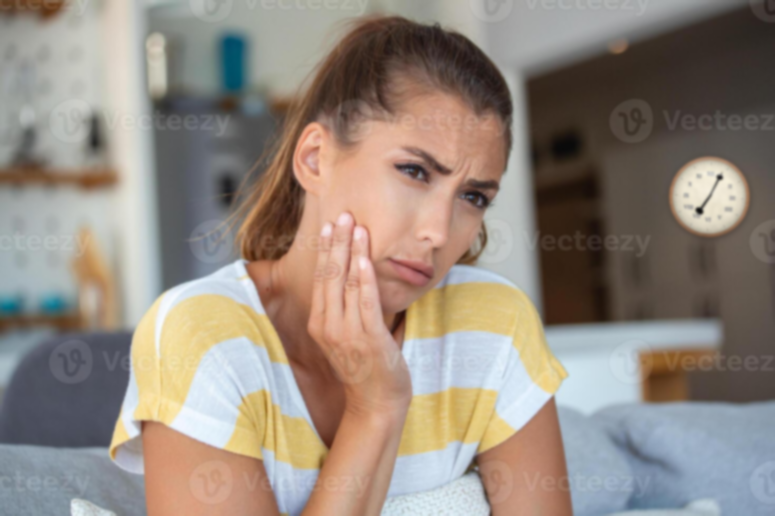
{"hour": 7, "minute": 4}
